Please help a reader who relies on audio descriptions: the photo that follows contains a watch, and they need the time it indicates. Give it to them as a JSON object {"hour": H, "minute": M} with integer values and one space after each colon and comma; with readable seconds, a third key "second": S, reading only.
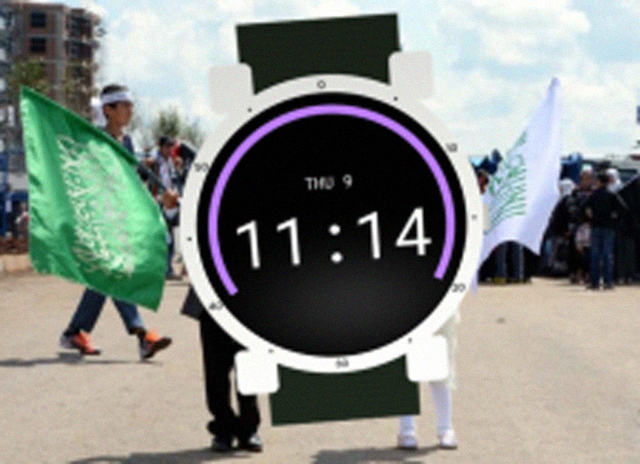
{"hour": 11, "minute": 14}
